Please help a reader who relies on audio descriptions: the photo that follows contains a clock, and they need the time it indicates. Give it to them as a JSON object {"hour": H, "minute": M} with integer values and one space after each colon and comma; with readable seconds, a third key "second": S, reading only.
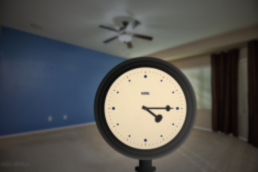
{"hour": 4, "minute": 15}
